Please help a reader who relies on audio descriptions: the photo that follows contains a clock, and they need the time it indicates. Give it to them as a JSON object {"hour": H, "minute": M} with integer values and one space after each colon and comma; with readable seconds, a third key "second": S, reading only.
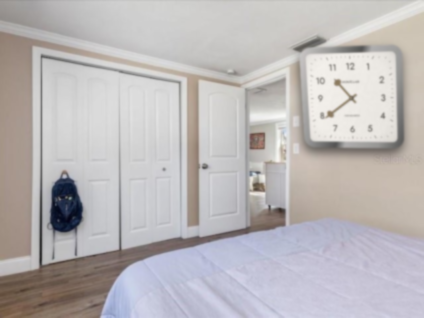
{"hour": 10, "minute": 39}
